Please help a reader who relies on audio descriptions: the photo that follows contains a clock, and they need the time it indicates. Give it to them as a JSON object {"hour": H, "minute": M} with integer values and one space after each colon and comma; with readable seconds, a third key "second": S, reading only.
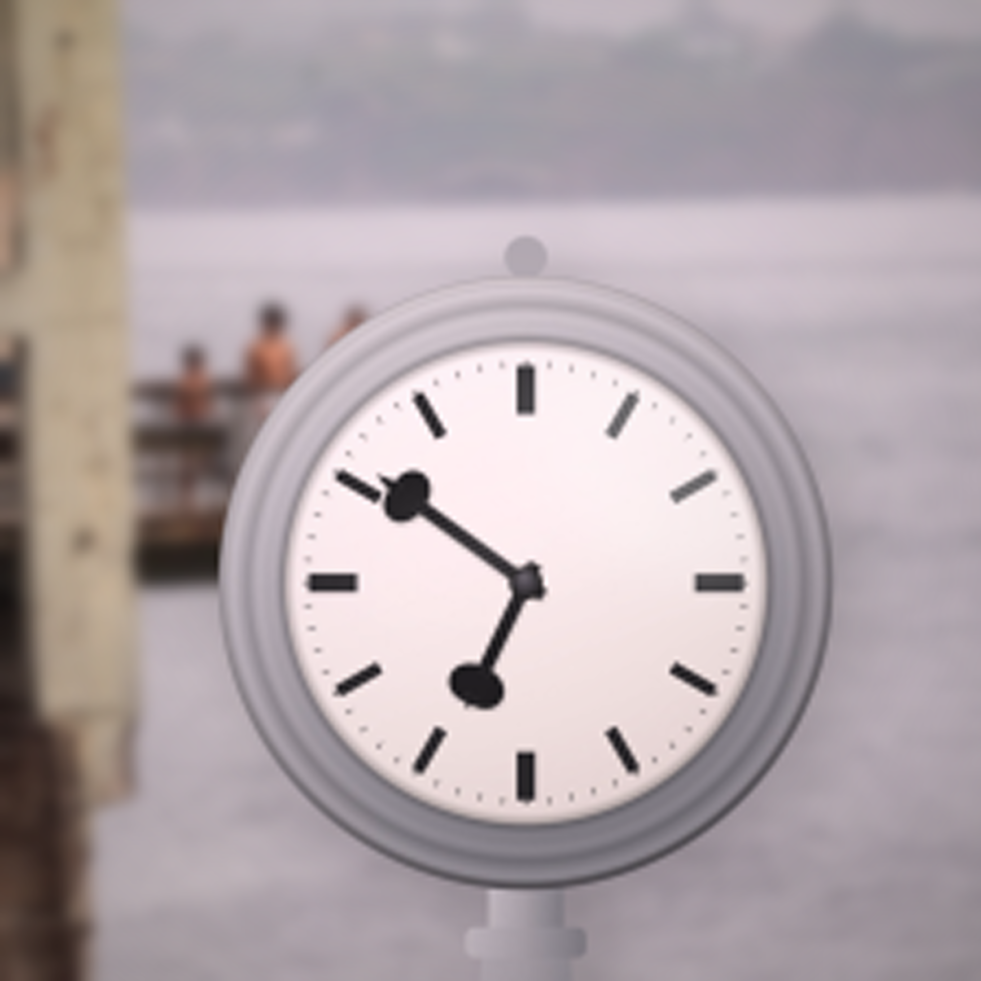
{"hour": 6, "minute": 51}
